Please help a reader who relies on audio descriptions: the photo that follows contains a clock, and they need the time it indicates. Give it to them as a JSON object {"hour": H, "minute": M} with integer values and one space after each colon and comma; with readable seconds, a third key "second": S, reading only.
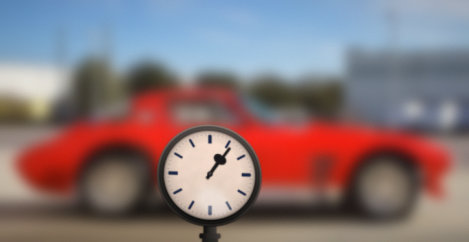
{"hour": 1, "minute": 6}
